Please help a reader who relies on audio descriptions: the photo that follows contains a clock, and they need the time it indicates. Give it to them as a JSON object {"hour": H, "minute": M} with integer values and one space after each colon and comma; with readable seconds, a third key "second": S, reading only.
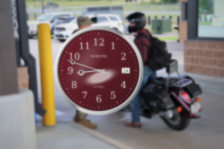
{"hour": 8, "minute": 48}
